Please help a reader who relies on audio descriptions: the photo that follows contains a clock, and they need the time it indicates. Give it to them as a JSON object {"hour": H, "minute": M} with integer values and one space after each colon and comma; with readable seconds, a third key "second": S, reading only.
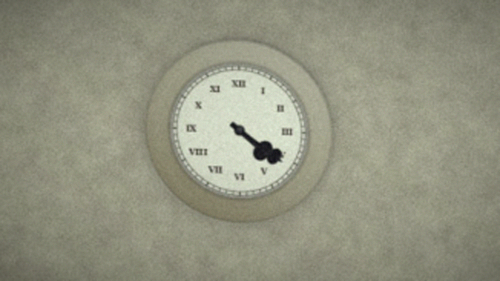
{"hour": 4, "minute": 21}
